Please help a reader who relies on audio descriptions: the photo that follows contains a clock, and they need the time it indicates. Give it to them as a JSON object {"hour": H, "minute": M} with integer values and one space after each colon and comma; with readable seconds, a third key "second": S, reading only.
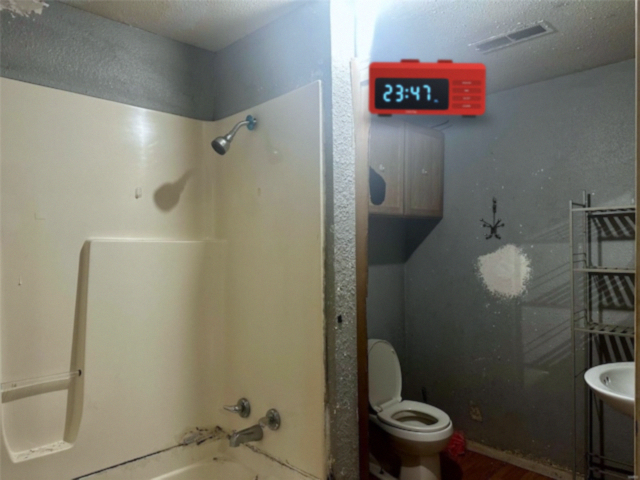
{"hour": 23, "minute": 47}
